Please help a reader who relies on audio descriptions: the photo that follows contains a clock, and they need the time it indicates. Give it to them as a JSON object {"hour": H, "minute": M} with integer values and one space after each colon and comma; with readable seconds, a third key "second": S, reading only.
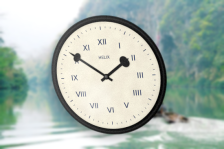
{"hour": 1, "minute": 51}
